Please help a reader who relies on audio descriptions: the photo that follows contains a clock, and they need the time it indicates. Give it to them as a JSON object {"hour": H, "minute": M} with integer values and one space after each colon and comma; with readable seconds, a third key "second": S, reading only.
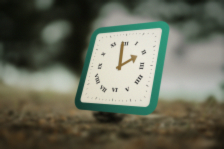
{"hour": 1, "minute": 59}
